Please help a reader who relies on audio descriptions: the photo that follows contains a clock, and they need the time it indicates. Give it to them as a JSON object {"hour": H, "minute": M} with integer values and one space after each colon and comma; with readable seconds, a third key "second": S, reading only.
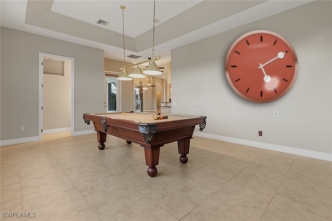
{"hour": 5, "minute": 10}
